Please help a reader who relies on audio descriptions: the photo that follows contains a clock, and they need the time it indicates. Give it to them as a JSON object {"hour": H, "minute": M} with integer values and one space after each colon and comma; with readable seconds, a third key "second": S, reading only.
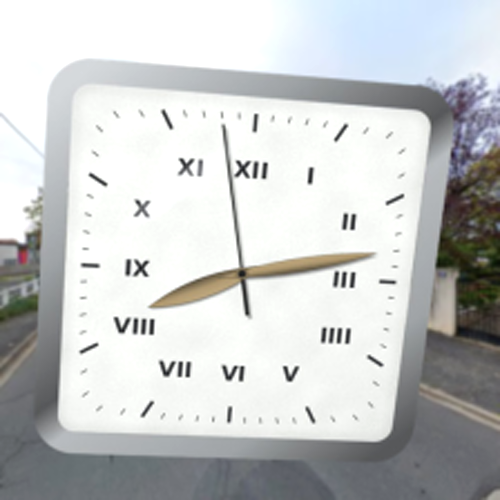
{"hour": 8, "minute": 12, "second": 58}
